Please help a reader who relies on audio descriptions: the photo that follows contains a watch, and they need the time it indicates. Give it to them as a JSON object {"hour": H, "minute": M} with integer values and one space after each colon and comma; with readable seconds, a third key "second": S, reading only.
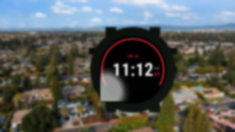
{"hour": 11, "minute": 12}
